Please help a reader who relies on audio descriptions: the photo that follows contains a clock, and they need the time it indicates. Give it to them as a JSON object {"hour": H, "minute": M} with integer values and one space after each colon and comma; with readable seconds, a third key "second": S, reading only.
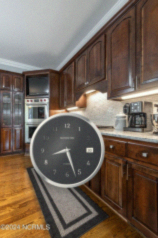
{"hour": 8, "minute": 27}
